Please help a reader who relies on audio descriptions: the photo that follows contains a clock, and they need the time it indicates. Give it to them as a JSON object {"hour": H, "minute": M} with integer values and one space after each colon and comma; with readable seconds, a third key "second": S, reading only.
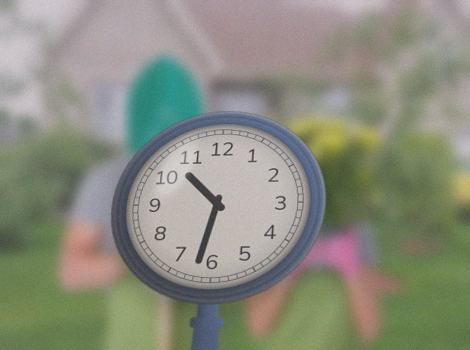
{"hour": 10, "minute": 32}
